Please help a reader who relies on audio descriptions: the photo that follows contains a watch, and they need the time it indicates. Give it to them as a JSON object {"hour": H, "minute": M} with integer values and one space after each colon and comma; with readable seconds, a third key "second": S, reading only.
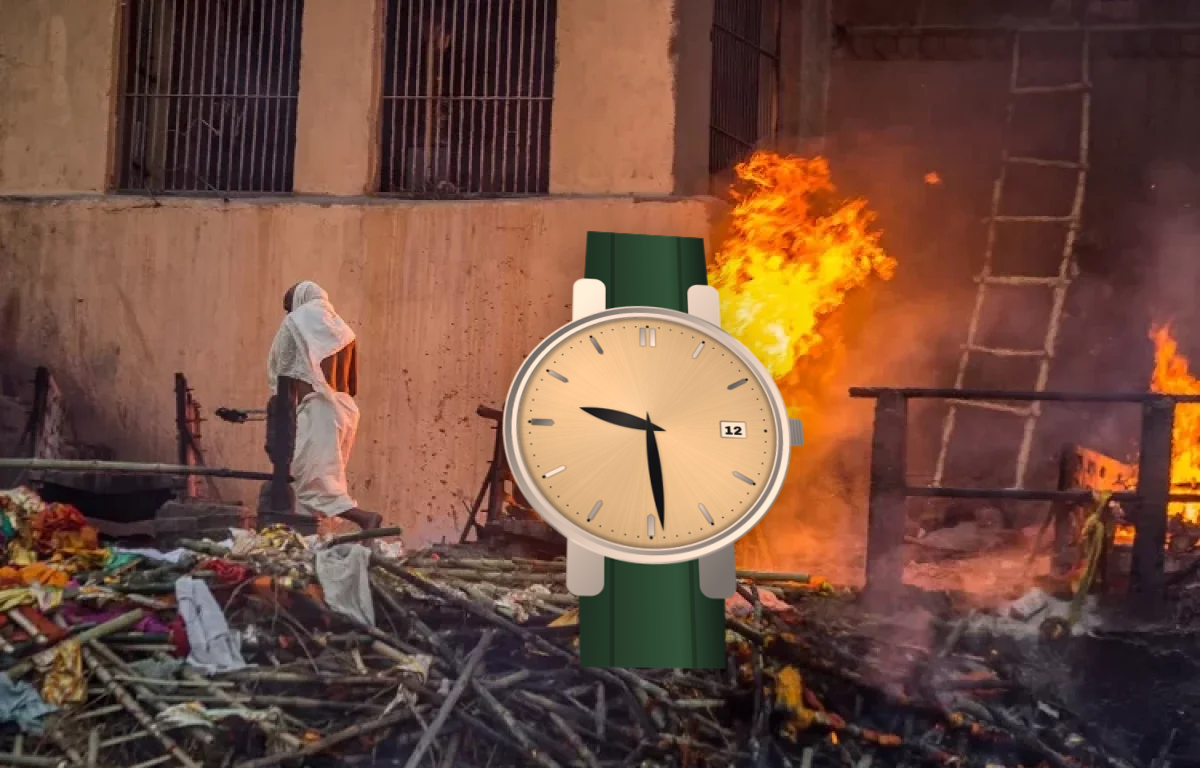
{"hour": 9, "minute": 29}
